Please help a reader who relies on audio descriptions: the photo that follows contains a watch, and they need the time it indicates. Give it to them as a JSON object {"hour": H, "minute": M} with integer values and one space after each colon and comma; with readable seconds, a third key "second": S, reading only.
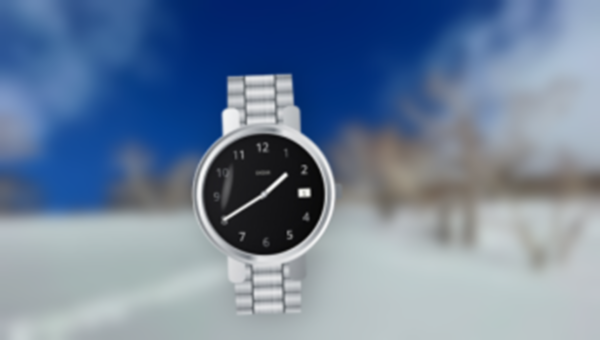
{"hour": 1, "minute": 40}
